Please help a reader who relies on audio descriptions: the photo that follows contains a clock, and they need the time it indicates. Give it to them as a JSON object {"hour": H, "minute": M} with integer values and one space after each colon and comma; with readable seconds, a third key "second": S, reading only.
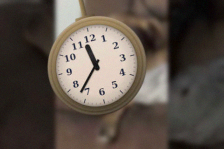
{"hour": 11, "minute": 37}
